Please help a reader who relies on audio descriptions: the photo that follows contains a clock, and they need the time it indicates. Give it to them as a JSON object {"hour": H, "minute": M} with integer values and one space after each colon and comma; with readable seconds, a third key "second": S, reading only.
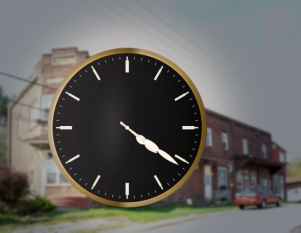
{"hour": 4, "minute": 21}
